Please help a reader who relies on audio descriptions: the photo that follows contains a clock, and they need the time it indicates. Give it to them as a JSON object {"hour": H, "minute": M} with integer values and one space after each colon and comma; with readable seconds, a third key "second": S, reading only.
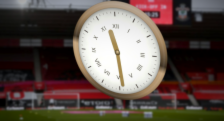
{"hour": 11, "minute": 29}
